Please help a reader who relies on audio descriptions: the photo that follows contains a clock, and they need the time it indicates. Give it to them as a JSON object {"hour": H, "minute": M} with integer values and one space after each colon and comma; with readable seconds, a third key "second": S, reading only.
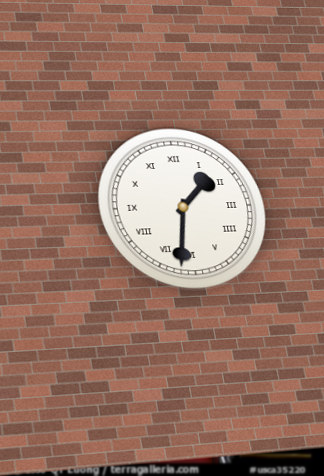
{"hour": 1, "minute": 32}
